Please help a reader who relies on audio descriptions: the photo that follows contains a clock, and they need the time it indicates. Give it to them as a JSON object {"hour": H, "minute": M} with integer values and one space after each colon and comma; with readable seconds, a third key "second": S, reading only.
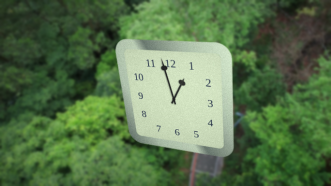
{"hour": 12, "minute": 58}
